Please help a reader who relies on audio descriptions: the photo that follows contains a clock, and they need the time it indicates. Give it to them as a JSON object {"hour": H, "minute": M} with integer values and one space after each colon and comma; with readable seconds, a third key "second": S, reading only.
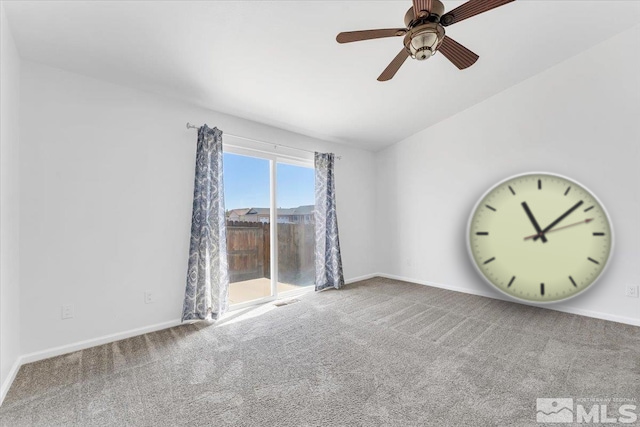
{"hour": 11, "minute": 8, "second": 12}
